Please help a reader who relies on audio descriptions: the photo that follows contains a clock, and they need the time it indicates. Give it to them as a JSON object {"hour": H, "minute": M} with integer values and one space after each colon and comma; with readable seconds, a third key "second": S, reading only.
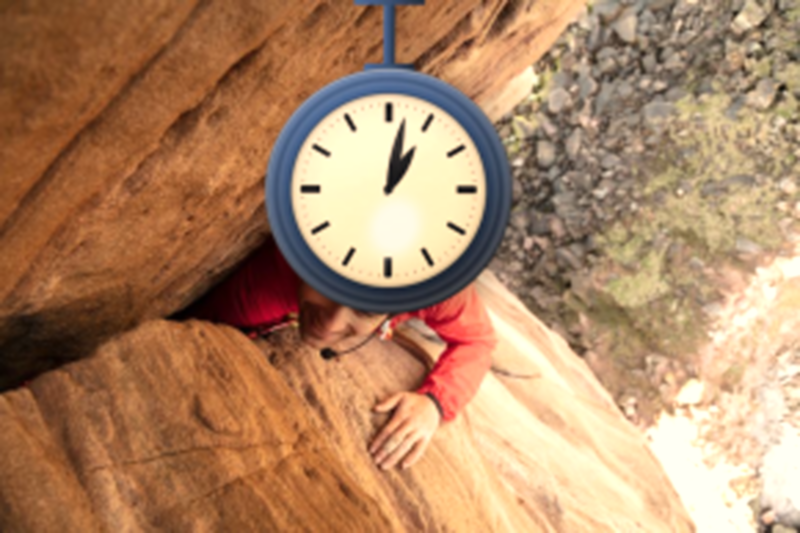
{"hour": 1, "minute": 2}
